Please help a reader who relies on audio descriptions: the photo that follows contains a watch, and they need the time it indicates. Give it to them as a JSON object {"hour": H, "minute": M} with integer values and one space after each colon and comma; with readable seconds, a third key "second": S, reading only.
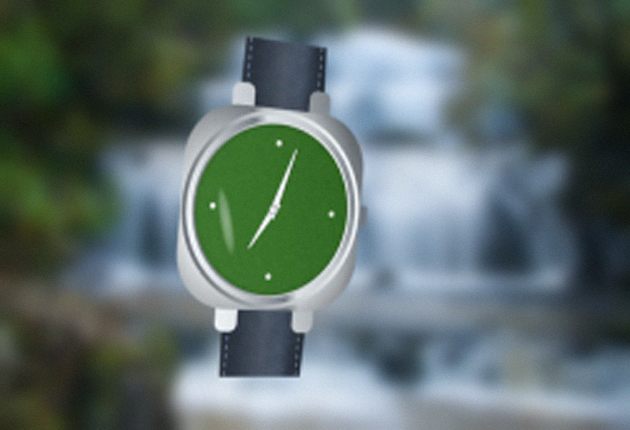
{"hour": 7, "minute": 3}
